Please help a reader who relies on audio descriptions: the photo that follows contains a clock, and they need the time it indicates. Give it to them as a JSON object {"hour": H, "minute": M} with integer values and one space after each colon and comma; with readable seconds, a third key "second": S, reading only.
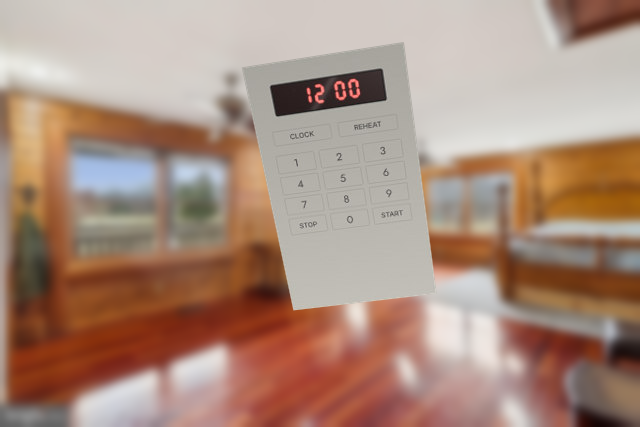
{"hour": 12, "minute": 0}
